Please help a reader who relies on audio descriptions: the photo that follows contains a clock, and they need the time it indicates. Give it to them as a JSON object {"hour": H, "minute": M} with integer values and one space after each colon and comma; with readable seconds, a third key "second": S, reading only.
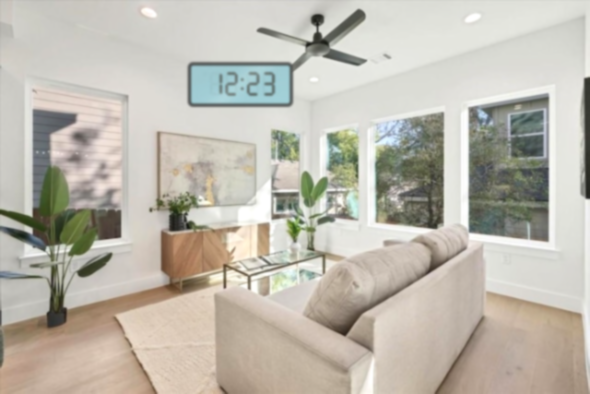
{"hour": 12, "minute": 23}
